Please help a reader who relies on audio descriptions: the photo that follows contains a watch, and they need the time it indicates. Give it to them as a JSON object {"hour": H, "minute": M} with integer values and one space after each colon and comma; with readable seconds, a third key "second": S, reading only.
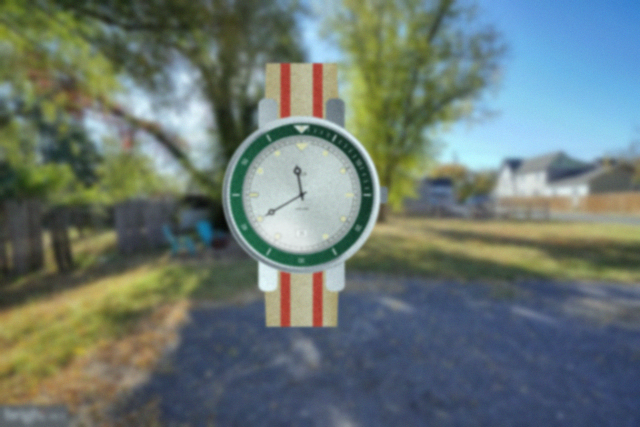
{"hour": 11, "minute": 40}
